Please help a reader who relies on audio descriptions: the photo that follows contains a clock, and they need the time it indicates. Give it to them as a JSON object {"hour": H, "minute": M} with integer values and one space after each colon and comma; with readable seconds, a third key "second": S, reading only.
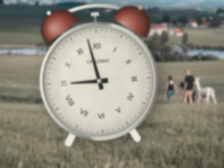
{"hour": 8, "minute": 58}
